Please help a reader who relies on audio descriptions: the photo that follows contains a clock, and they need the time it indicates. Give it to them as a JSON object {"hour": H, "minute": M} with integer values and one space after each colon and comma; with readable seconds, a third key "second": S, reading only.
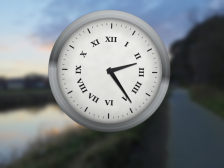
{"hour": 2, "minute": 24}
